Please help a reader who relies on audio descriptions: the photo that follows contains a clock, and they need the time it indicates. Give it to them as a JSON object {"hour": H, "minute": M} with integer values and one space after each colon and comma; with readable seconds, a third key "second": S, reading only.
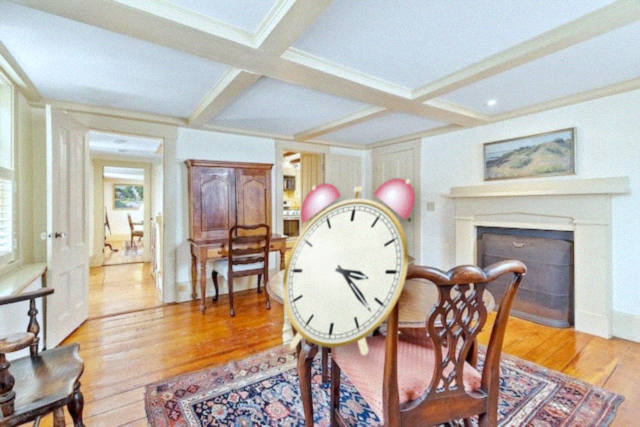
{"hour": 3, "minute": 22}
